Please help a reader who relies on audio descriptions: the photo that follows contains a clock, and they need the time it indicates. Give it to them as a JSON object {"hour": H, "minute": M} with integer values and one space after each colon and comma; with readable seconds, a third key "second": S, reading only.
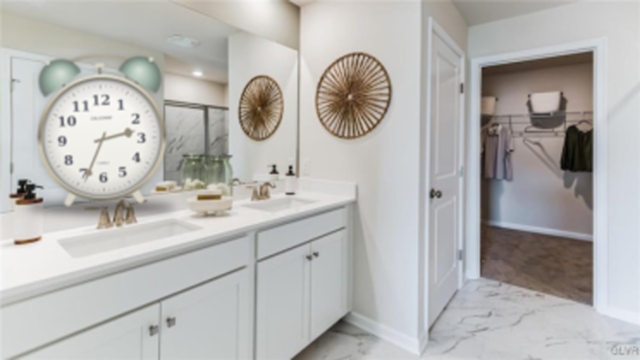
{"hour": 2, "minute": 34}
